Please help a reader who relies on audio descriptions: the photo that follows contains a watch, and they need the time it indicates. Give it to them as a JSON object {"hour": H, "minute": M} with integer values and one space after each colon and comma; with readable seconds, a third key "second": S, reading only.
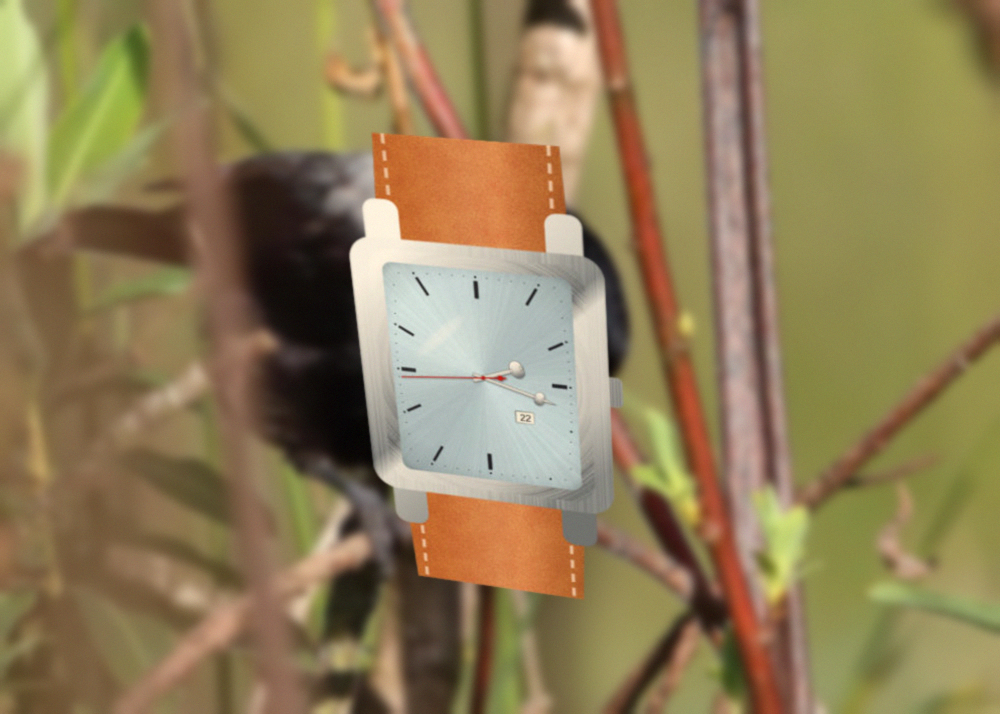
{"hour": 2, "minute": 17, "second": 44}
